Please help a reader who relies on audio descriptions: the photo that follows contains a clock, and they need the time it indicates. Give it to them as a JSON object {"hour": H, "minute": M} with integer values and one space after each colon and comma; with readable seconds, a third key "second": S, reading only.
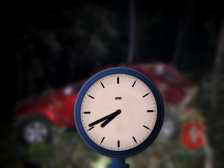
{"hour": 7, "minute": 41}
